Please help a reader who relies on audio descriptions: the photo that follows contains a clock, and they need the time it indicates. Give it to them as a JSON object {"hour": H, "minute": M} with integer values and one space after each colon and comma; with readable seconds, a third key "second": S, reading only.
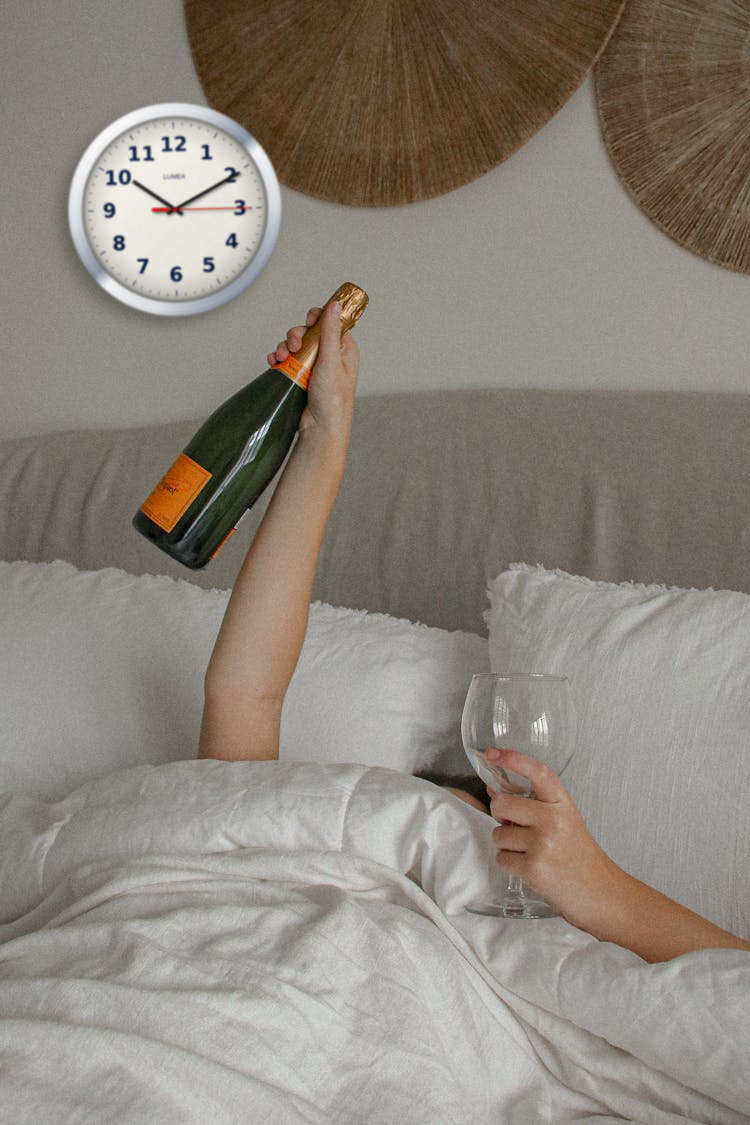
{"hour": 10, "minute": 10, "second": 15}
